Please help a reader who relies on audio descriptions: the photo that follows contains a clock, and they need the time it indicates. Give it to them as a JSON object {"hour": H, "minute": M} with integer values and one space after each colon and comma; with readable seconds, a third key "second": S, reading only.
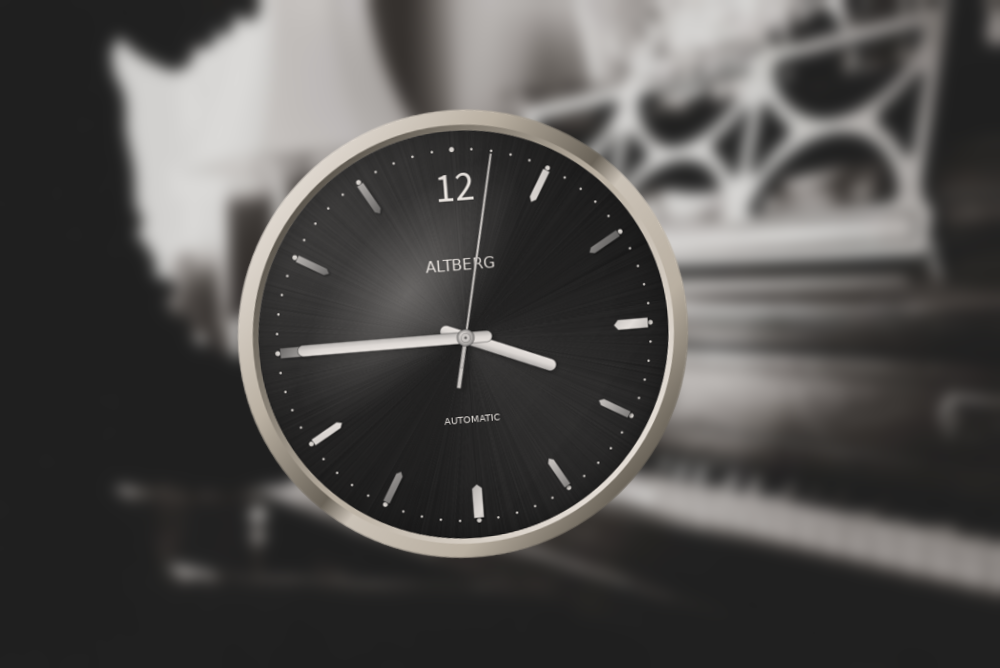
{"hour": 3, "minute": 45, "second": 2}
